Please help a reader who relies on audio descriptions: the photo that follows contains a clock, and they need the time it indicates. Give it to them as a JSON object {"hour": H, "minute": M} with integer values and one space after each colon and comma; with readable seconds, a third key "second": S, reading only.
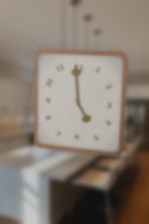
{"hour": 4, "minute": 59}
